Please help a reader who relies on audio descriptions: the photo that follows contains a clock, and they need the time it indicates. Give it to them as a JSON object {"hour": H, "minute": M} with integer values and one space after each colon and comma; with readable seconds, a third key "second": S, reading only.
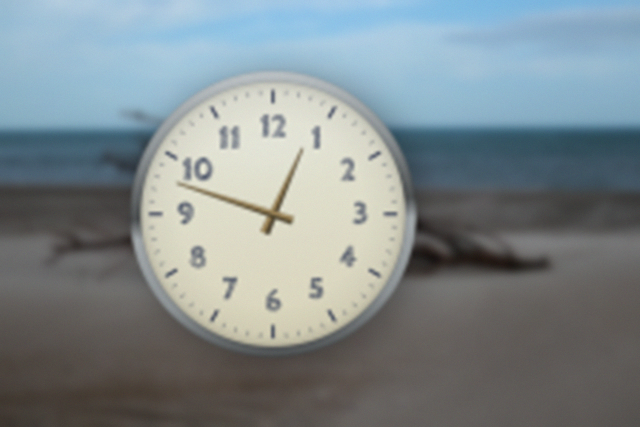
{"hour": 12, "minute": 48}
